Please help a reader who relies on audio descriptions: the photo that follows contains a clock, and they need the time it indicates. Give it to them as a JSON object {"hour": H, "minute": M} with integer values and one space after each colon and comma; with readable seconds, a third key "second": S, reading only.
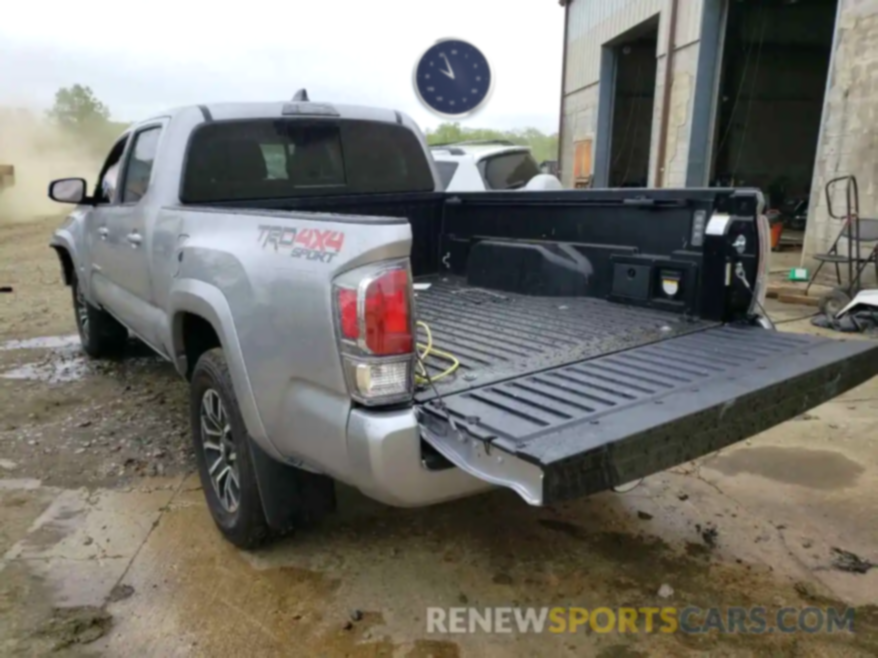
{"hour": 9, "minute": 56}
